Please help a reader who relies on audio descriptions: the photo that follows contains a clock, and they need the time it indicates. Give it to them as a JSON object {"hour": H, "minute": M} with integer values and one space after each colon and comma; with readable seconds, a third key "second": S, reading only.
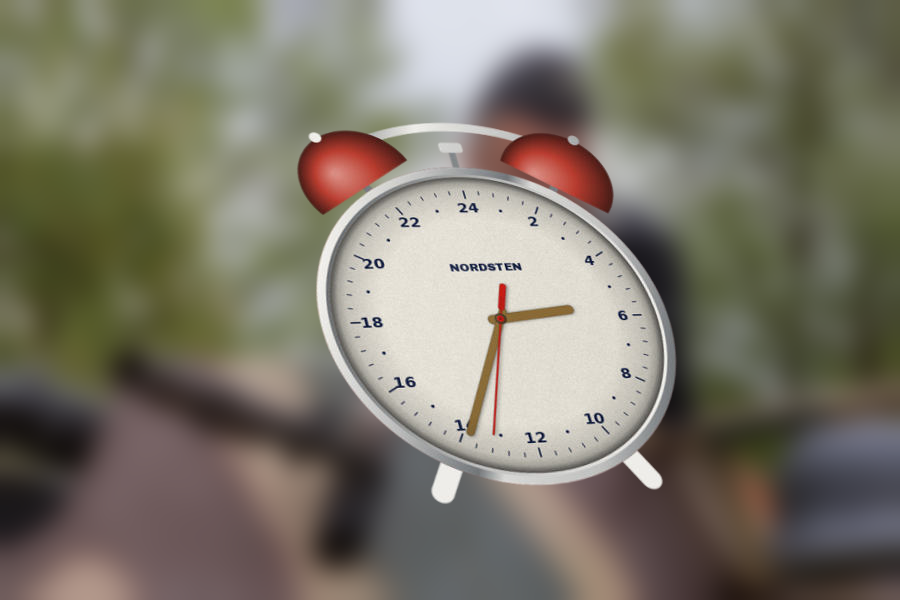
{"hour": 5, "minute": 34, "second": 33}
